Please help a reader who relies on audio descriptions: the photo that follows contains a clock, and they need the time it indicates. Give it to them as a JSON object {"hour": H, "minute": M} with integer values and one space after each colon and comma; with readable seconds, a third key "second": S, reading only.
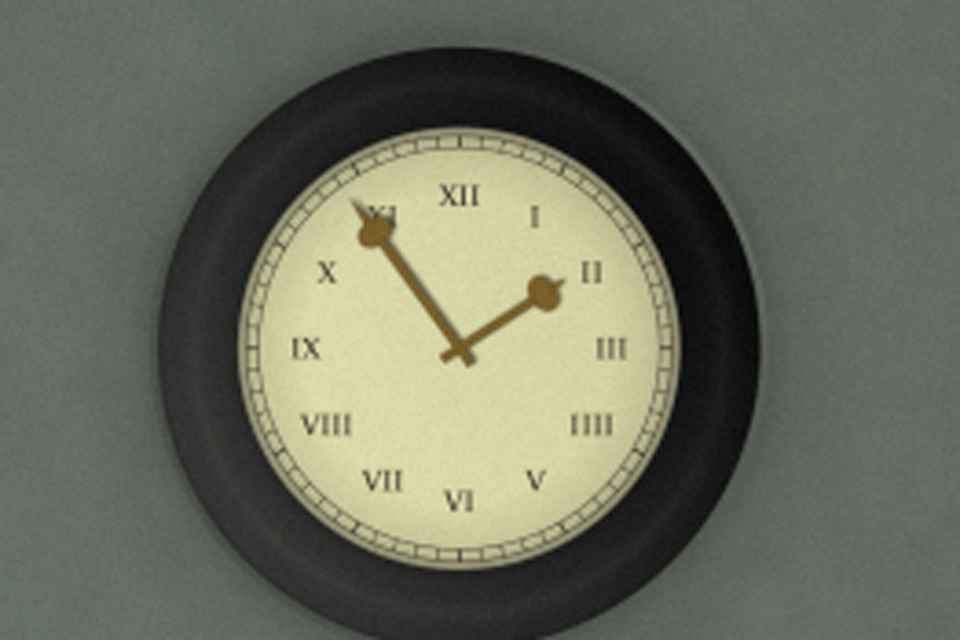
{"hour": 1, "minute": 54}
